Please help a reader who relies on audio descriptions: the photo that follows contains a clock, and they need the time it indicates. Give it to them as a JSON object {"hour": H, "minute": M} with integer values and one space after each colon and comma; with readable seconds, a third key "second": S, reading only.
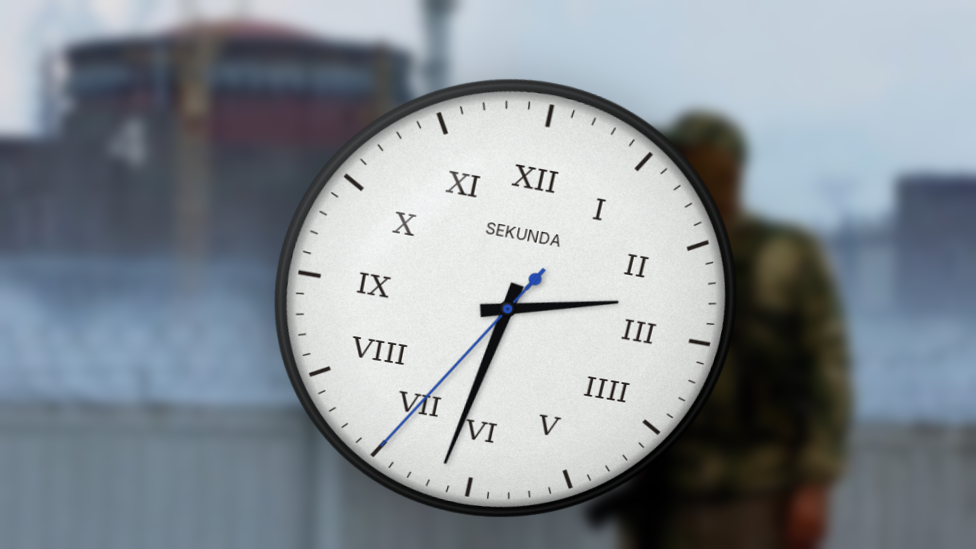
{"hour": 2, "minute": 31, "second": 35}
